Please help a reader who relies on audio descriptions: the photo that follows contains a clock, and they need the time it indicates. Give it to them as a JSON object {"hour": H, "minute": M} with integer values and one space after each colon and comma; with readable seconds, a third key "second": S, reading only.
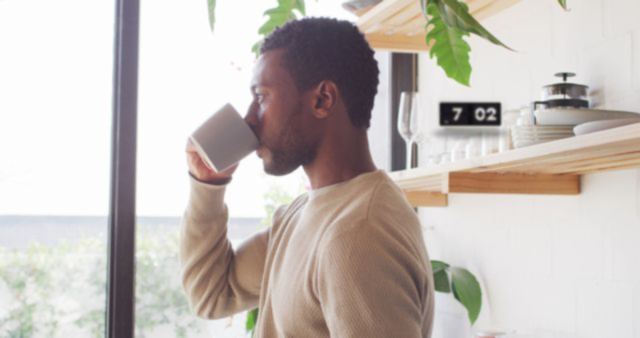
{"hour": 7, "minute": 2}
